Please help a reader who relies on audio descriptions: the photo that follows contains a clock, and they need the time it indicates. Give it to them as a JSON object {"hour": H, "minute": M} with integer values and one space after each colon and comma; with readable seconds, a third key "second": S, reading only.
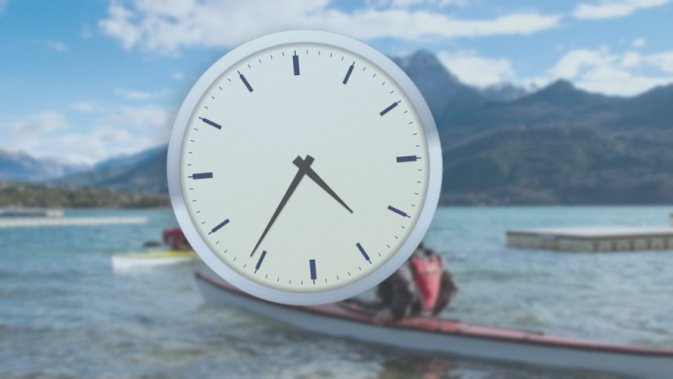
{"hour": 4, "minute": 36}
